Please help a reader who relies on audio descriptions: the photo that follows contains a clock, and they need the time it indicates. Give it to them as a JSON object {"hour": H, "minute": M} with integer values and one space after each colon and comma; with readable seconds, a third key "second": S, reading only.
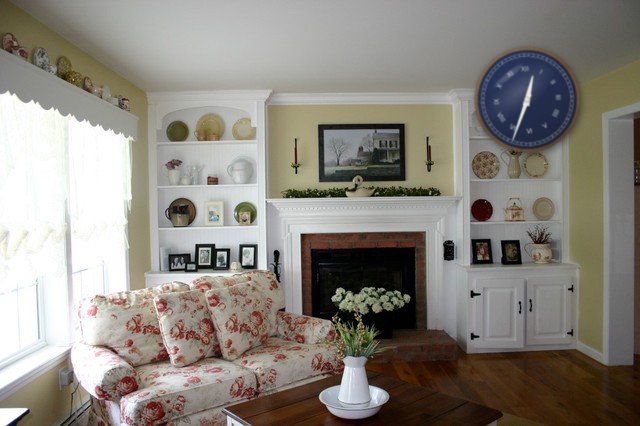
{"hour": 12, "minute": 34}
